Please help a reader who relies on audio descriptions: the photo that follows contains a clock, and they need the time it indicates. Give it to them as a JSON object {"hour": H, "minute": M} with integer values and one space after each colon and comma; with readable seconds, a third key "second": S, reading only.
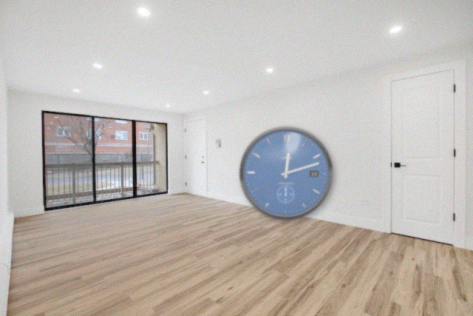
{"hour": 12, "minute": 12}
